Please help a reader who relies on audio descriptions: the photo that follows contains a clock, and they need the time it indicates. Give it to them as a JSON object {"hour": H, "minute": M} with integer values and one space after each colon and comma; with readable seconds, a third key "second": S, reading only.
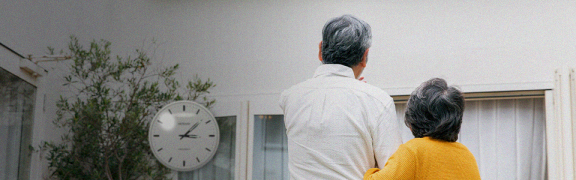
{"hour": 3, "minute": 8}
